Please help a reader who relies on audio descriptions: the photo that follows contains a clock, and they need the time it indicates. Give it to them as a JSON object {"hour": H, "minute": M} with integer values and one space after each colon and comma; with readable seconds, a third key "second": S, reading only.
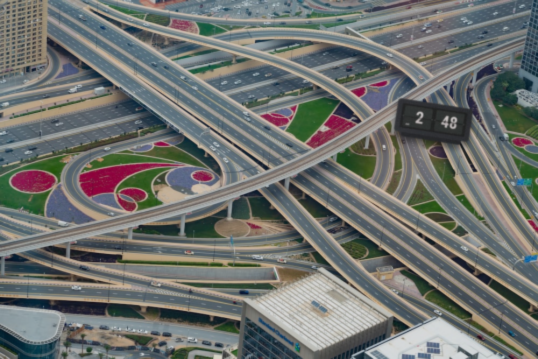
{"hour": 2, "minute": 48}
